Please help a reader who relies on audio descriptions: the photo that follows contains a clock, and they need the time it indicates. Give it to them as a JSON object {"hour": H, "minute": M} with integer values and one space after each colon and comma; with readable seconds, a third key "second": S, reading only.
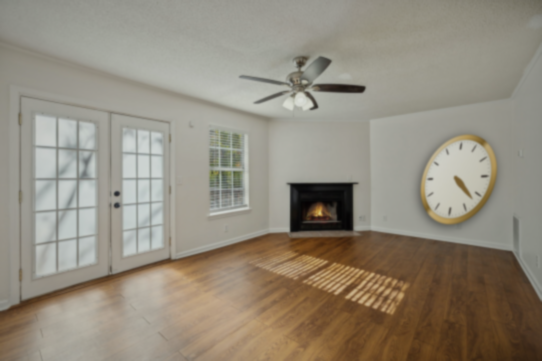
{"hour": 4, "minute": 22}
